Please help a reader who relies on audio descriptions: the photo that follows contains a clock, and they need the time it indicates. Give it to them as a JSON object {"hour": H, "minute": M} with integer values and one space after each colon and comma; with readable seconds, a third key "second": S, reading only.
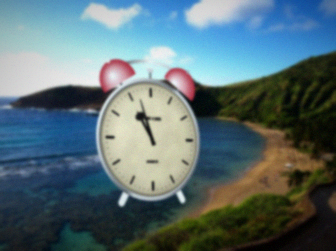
{"hour": 10, "minute": 57}
